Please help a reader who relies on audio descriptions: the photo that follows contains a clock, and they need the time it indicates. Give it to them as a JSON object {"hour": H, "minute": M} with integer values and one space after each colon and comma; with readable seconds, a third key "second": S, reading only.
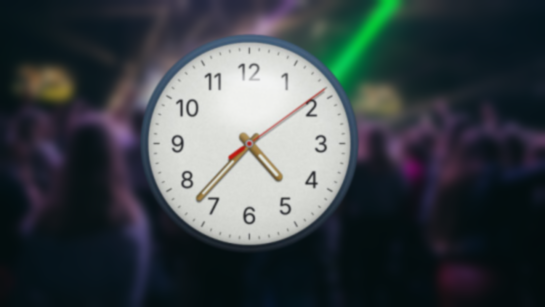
{"hour": 4, "minute": 37, "second": 9}
